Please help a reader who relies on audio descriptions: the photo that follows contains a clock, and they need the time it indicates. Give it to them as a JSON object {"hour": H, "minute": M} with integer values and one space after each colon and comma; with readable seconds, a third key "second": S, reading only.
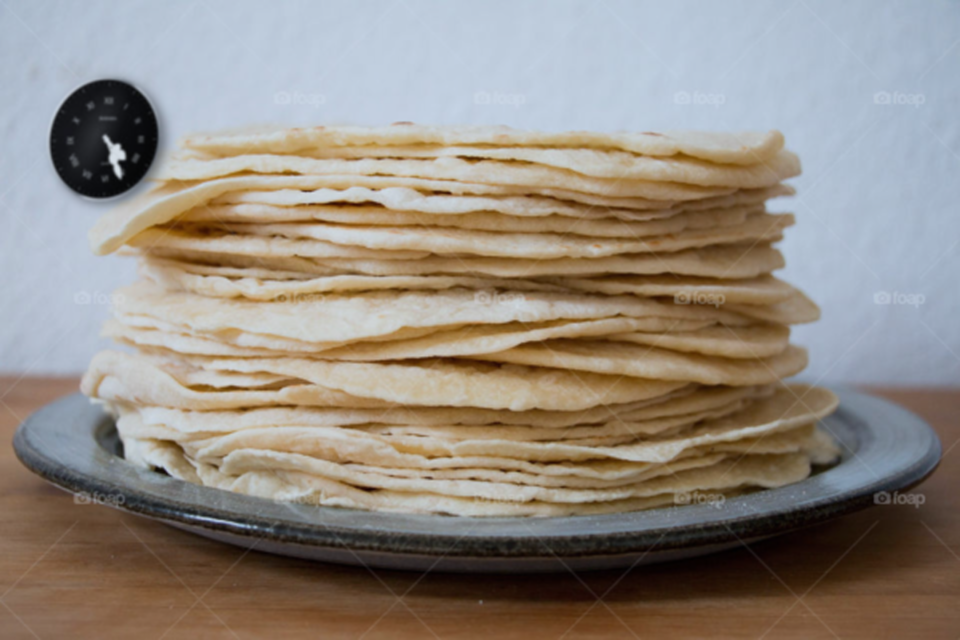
{"hour": 4, "minute": 26}
